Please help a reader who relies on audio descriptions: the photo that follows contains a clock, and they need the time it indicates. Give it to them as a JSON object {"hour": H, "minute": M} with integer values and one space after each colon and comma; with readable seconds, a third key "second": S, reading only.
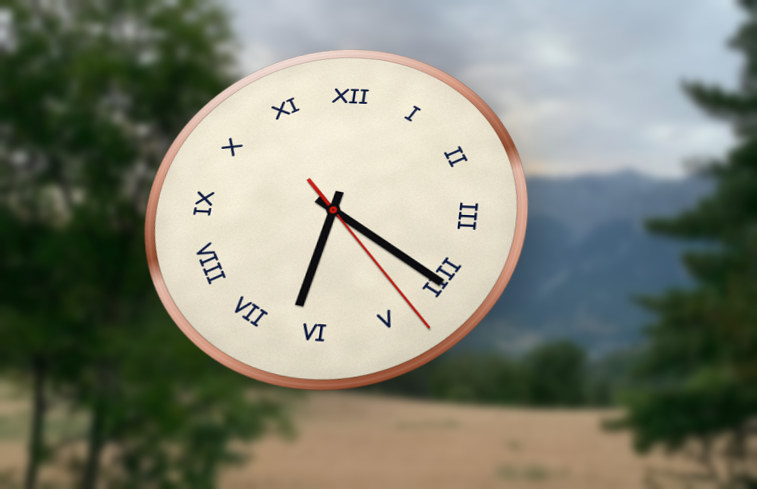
{"hour": 6, "minute": 20, "second": 23}
